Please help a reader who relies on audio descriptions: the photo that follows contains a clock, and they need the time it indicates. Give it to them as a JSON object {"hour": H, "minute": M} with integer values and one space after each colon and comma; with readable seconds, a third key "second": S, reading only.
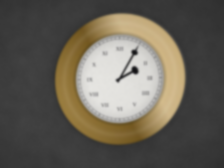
{"hour": 2, "minute": 5}
